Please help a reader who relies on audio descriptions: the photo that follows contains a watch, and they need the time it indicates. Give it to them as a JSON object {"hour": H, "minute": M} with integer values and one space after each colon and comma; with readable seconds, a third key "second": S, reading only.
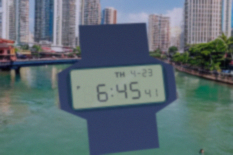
{"hour": 6, "minute": 45}
